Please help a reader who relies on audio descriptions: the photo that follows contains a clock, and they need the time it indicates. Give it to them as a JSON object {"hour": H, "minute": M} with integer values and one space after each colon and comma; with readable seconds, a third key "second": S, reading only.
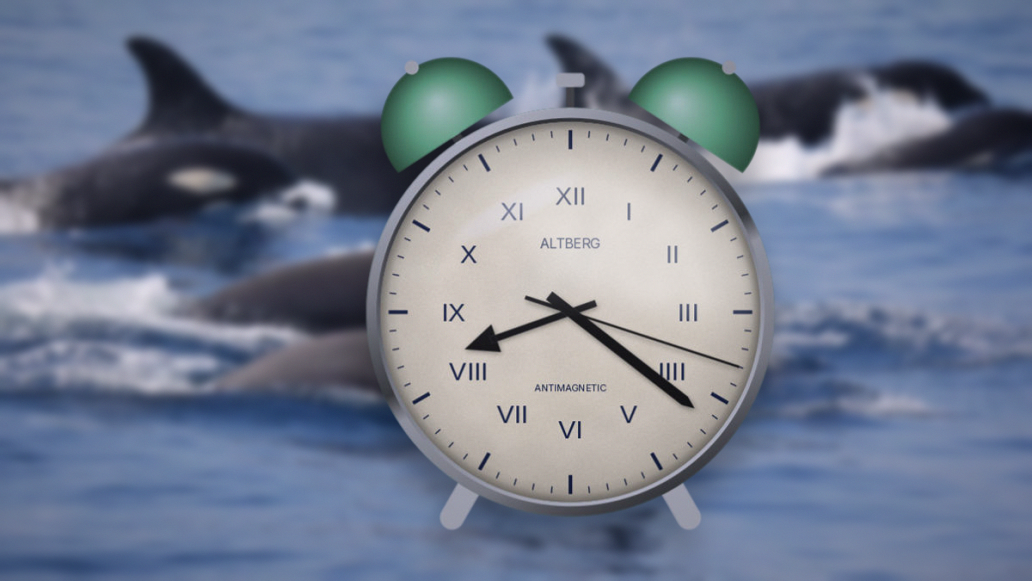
{"hour": 8, "minute": 21, "second": 18}
